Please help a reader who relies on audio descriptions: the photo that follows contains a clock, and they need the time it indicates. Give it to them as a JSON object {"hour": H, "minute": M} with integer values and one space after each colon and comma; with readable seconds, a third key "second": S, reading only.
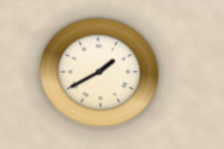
{"hour": 1, "minute": 40}
